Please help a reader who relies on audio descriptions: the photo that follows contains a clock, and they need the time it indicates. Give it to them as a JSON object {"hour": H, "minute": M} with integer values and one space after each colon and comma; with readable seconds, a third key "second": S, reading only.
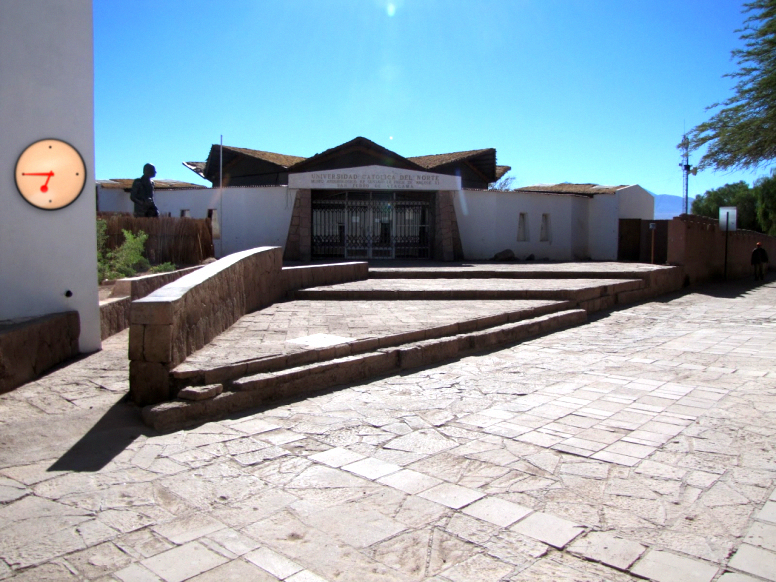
{"hour": 6, "minute": 45}
